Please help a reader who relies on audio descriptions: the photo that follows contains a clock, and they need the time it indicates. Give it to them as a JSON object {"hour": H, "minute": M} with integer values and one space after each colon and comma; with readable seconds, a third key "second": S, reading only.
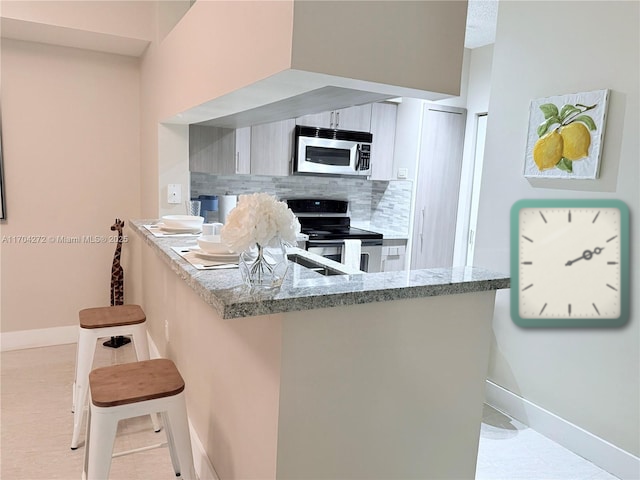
{"hour": 2, "minute": 11}
